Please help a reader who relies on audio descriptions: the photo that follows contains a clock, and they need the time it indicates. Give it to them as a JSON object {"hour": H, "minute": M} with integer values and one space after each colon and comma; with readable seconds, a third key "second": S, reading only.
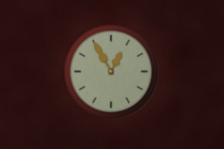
{"hour": 12, "minute": 55}
